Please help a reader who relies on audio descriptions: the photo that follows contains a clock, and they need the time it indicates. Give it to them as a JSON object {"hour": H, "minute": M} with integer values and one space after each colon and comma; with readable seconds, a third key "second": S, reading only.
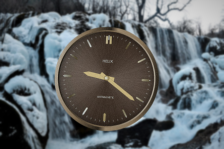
{"hour": 9, "minute": 21}
